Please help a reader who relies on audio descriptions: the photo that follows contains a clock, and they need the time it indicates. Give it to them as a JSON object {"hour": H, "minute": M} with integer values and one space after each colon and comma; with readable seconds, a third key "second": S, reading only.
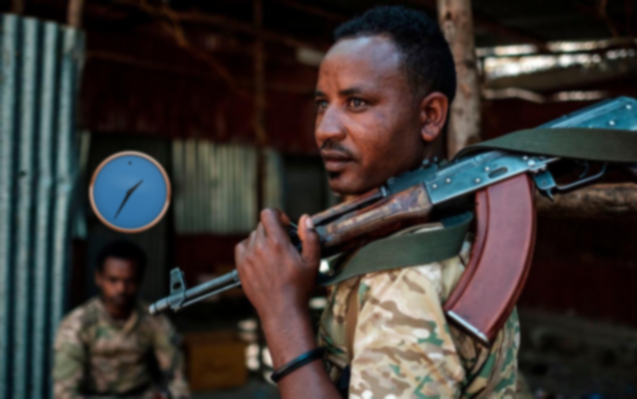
{"hour": 1, "minute": 35}
